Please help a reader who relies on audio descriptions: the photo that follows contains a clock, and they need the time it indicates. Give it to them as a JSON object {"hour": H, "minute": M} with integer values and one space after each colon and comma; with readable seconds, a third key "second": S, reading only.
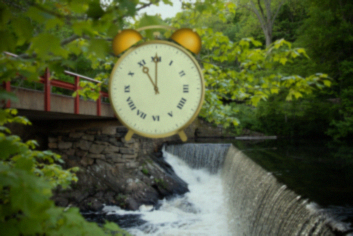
{"hour": 11, "minute": 0}
